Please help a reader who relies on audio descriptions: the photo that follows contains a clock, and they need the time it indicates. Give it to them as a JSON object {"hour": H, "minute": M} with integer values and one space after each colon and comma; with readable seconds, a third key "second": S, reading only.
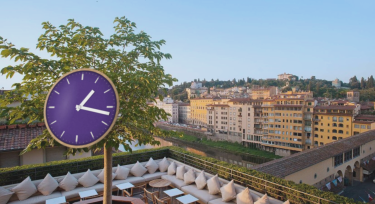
{"hour": 1, "minute": 17}
